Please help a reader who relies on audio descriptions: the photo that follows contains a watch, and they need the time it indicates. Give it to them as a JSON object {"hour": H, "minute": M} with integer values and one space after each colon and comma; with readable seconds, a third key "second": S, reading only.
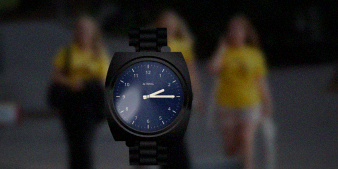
{"hour": 2, "minute": 15}
